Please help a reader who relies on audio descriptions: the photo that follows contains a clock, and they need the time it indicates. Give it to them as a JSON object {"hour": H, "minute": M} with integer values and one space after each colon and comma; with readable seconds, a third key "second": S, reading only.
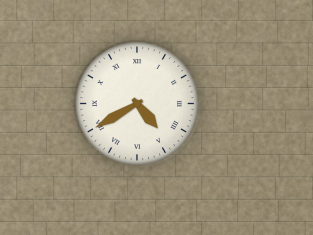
{"hour": 4, "minute": 40}
